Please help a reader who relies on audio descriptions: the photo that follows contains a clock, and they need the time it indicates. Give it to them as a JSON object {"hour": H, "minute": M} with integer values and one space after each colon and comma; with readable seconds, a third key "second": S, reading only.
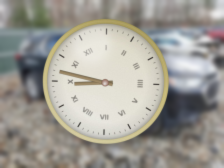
{"hour": 9, "minute": 52}
